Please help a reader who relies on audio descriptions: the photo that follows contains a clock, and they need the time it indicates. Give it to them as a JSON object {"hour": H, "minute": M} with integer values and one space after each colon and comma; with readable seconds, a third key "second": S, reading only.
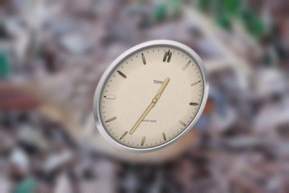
{"hour": 12, "minute": 34}
